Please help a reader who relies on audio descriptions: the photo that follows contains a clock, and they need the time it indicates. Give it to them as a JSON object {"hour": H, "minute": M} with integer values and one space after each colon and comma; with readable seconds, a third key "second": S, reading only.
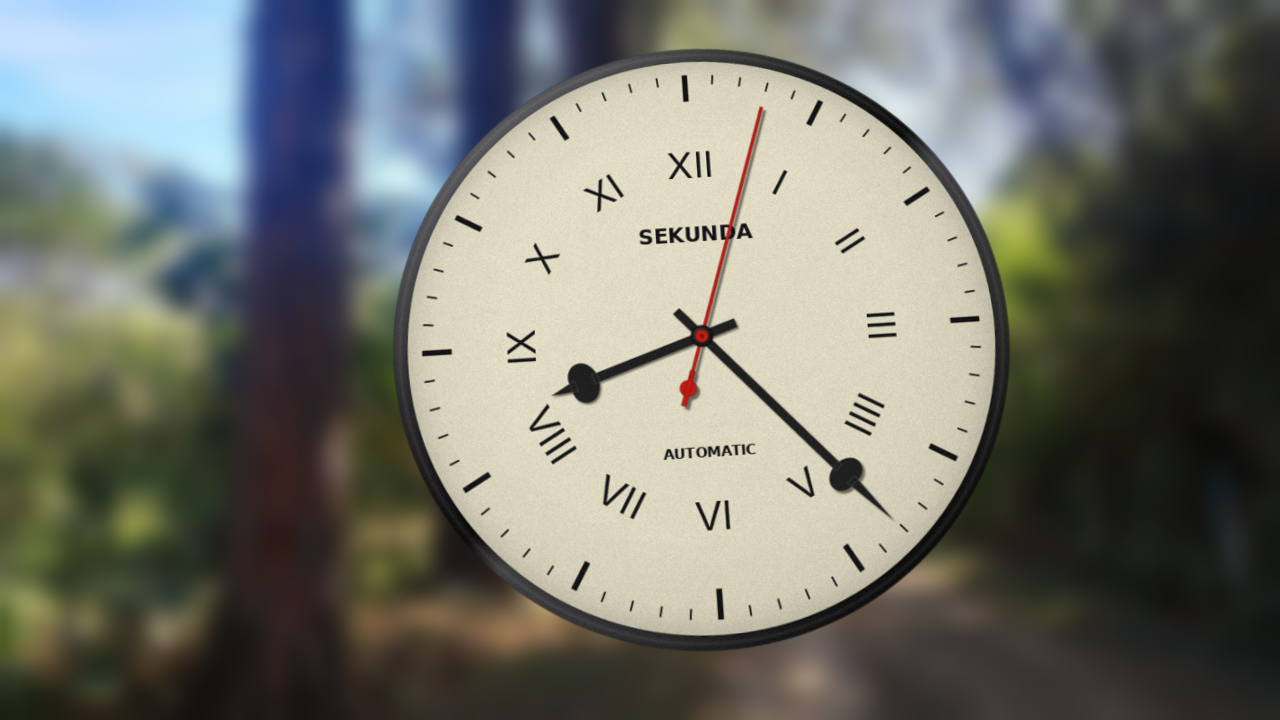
{"hour": 8, "minute": 23, "second": 3}
